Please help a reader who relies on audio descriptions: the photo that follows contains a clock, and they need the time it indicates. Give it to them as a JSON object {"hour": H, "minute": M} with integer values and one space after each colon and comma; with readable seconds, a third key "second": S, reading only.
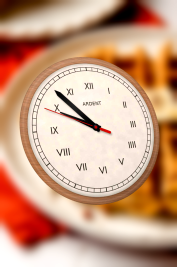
{"hour": 9, "minute": 52, "second": 49}
